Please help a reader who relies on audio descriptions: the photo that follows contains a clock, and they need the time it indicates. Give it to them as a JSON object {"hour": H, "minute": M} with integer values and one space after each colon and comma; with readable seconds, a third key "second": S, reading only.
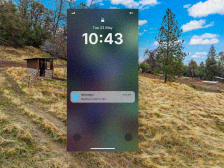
{"hour": 10, "minute": 43}
